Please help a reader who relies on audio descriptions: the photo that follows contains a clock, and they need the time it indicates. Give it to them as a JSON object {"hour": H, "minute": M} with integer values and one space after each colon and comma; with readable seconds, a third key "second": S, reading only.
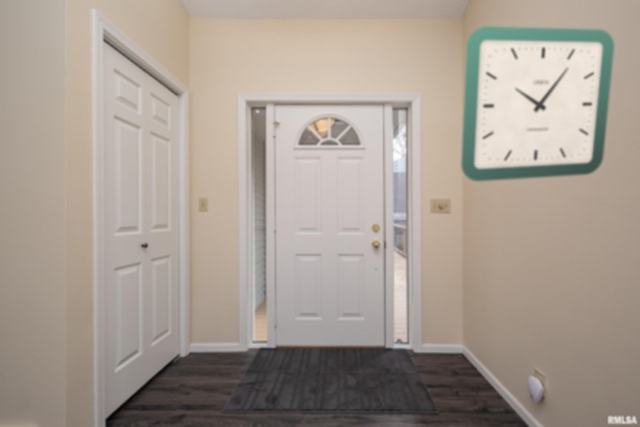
{"hour": 10, "minute": 6}
